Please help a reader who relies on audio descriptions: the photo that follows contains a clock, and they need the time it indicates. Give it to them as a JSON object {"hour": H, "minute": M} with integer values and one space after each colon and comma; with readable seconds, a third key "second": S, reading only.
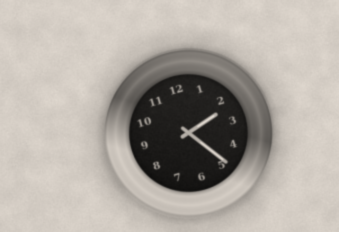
{"hour": 2, "minute": 24}
